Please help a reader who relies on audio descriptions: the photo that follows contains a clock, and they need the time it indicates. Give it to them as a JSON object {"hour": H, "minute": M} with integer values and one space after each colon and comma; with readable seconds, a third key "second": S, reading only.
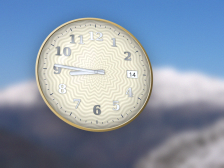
{"hour": 8, "minute": 46}
